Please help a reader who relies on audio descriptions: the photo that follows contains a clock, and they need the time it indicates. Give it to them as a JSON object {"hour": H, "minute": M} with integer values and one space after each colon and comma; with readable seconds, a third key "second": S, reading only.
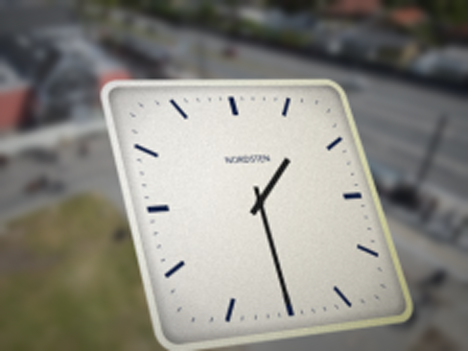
{"hour": 1, "minute": 30}
